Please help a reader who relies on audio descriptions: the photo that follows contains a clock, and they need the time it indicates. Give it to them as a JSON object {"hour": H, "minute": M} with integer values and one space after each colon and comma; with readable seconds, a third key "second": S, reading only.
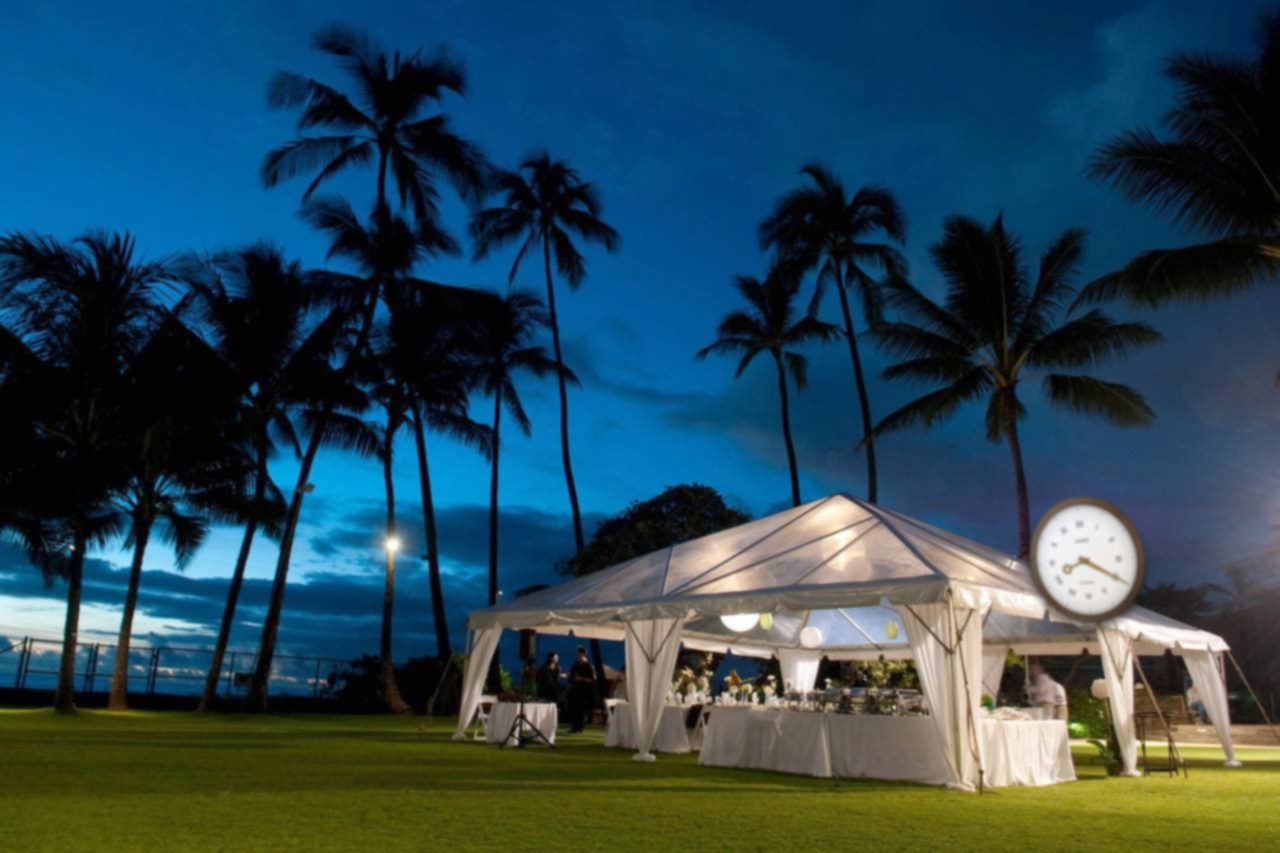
{"hour": 8, "minute": 20}
